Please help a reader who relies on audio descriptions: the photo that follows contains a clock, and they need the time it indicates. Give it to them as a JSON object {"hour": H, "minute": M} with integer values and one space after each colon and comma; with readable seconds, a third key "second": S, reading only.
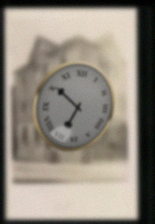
{"hour": 6, "minute": 51}
